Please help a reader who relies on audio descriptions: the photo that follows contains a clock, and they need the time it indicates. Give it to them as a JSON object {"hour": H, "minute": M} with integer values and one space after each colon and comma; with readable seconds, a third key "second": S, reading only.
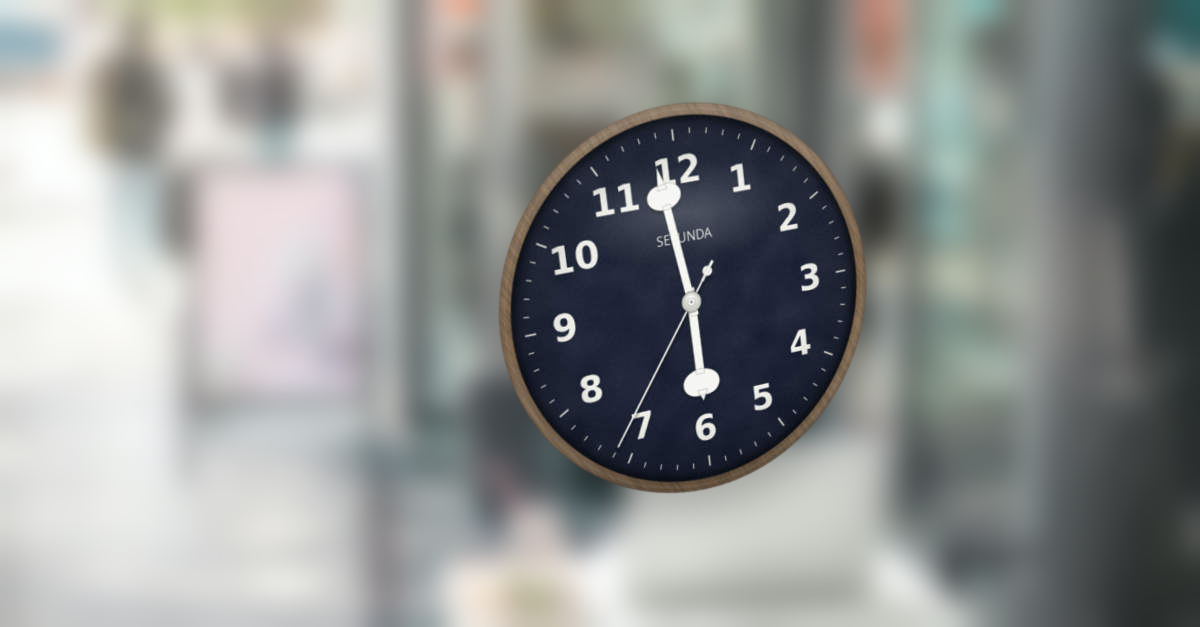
{"hour": 5, "minute": 58, "second": 36}
